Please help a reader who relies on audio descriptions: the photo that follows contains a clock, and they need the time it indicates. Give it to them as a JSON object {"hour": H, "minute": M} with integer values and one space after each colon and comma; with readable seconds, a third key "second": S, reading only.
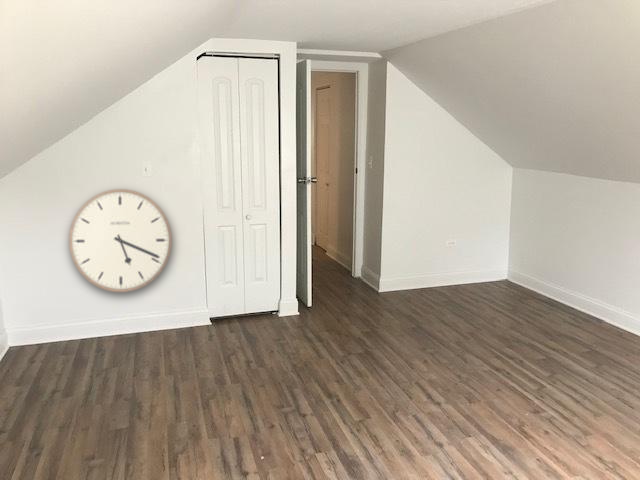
{"hour": 5, "minute": 19}
